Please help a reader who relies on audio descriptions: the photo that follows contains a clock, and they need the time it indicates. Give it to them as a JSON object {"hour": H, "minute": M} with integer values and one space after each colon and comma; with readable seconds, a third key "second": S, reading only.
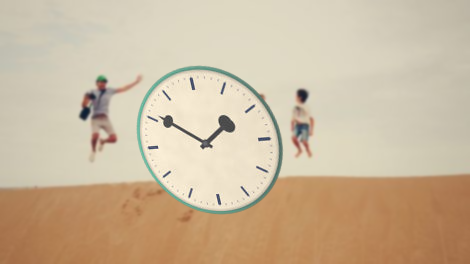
{"hour": 1, "minute": 51}
